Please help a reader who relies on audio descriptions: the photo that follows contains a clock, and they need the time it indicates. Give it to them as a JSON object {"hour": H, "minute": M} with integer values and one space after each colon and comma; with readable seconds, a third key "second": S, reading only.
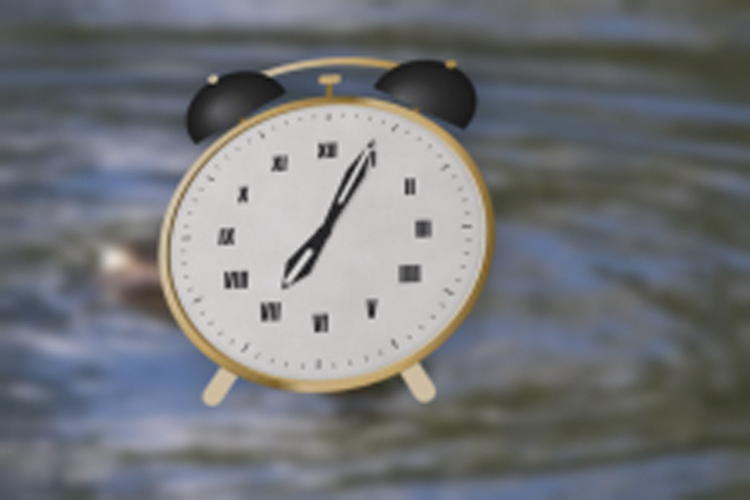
{"hour": 7, "minute": 4}
